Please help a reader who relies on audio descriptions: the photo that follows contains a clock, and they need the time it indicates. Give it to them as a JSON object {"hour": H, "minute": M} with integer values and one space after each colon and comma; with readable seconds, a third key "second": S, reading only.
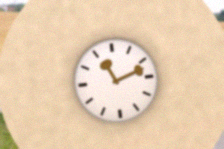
{"hour": 11, "minute": 12}
